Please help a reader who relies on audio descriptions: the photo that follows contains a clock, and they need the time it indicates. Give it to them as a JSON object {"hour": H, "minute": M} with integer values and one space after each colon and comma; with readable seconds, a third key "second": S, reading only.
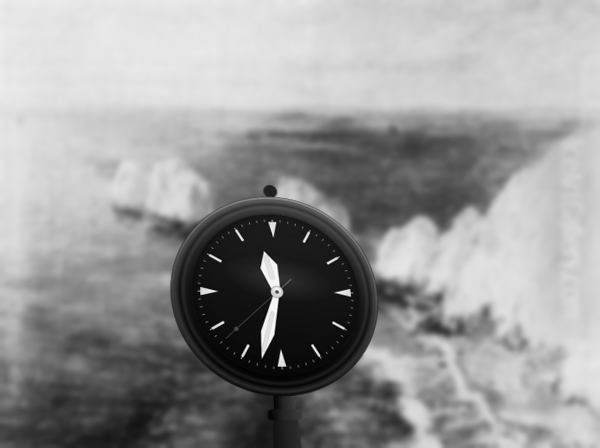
{"hour": 11, "minute": 32, "second": 38}
